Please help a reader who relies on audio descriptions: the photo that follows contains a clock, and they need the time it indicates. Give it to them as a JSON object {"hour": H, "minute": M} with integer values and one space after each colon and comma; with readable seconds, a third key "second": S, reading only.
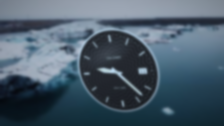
{"hour": 9, "minute": 23}
